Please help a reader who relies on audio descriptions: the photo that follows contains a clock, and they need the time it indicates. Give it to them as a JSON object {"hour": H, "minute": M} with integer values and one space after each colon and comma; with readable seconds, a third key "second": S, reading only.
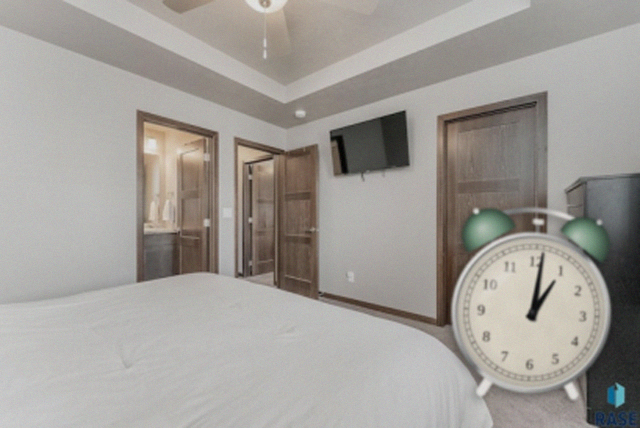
{"hour": 1, "minute": 1}
